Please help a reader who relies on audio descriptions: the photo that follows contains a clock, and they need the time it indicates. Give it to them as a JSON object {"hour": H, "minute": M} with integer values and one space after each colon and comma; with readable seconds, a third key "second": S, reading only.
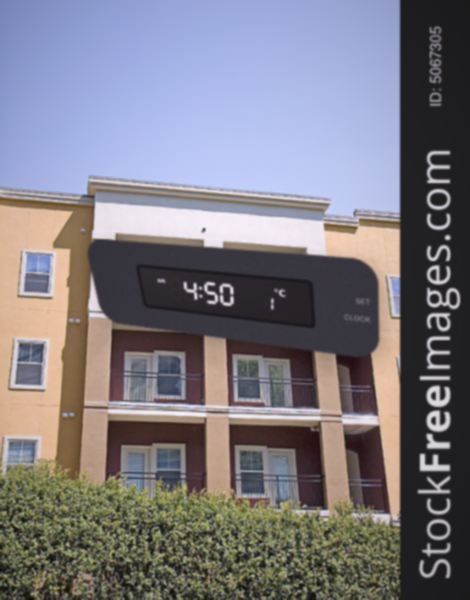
{"hour": 4, "minute": 50}
